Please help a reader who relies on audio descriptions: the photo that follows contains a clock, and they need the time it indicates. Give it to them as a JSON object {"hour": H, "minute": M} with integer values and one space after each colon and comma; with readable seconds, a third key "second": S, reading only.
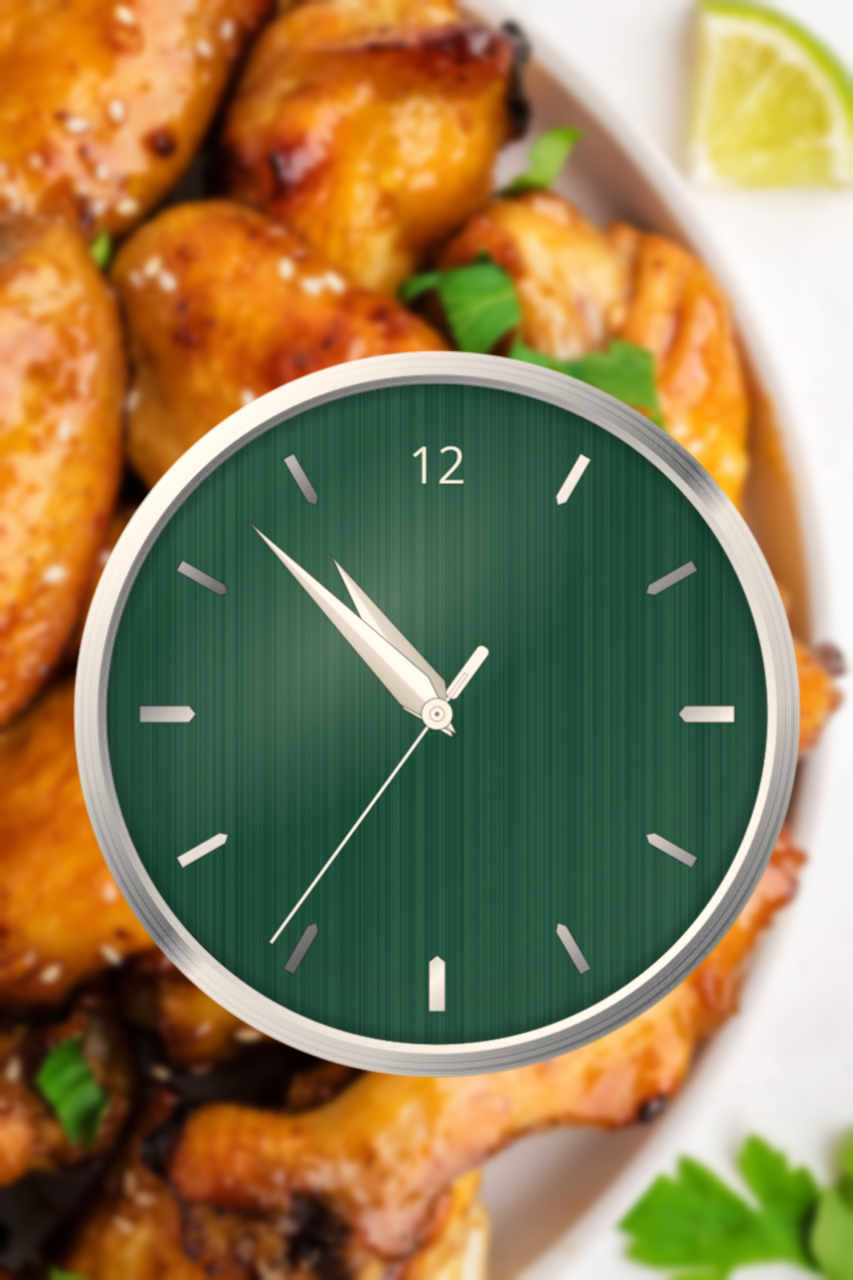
{"hour": 10, "minute": 52, "second": 36}
